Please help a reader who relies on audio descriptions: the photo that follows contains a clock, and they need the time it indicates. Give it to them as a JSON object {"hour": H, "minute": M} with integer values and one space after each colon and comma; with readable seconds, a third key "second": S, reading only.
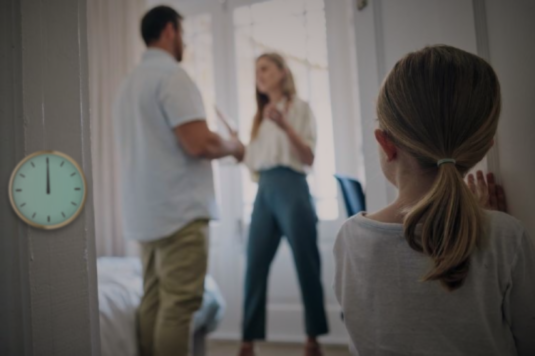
{"hour": 12, "minute": 0}
